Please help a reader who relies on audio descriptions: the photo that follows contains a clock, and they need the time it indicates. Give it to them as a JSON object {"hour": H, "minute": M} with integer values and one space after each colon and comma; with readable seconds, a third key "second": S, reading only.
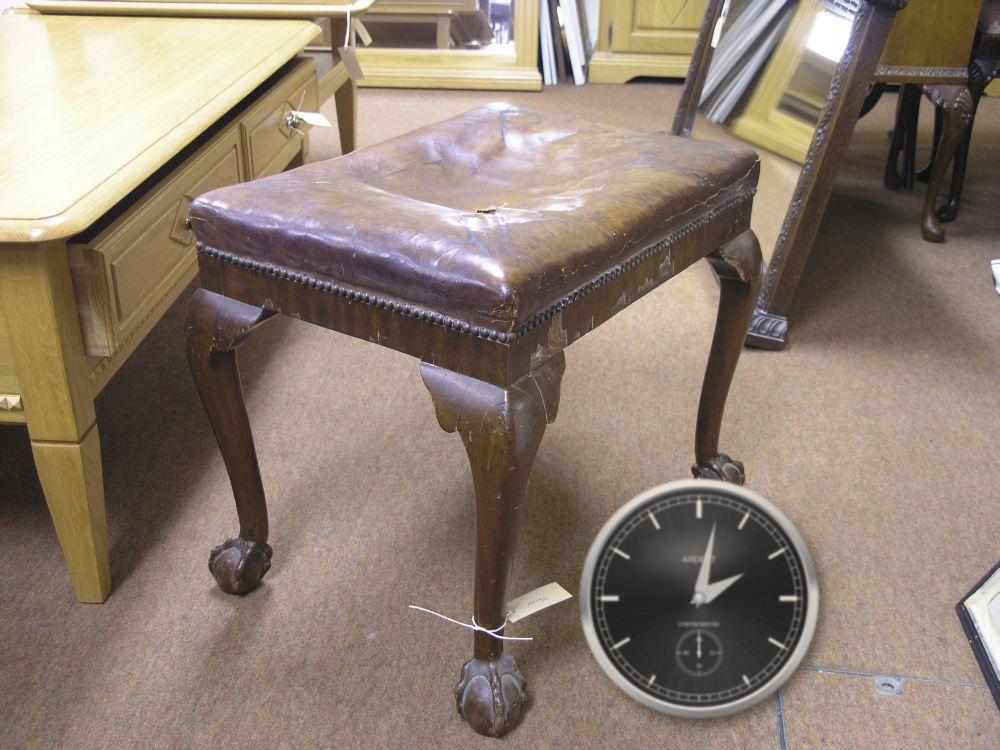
{"hour": 2, "minute": 2}
